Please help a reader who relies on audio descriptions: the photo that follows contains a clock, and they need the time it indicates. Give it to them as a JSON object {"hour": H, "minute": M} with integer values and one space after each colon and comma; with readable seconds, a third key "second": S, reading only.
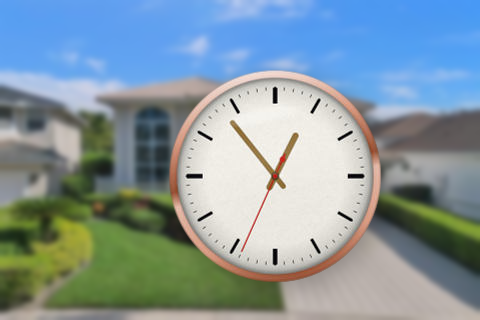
{"hour": 12, "minute": 53, "second": 34}
